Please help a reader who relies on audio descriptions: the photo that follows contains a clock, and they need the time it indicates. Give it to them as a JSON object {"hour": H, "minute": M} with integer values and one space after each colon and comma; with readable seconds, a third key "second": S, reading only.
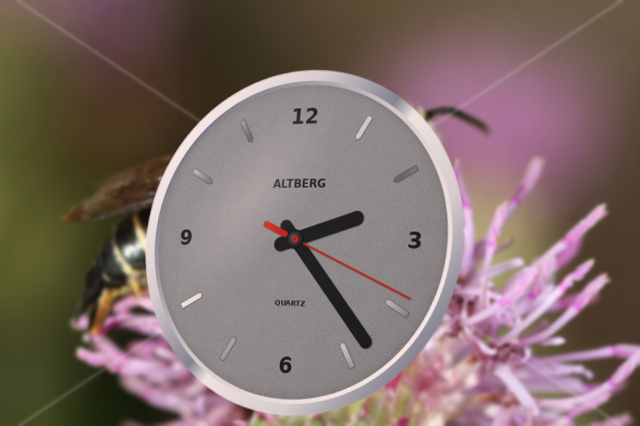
{"hour": 2, "minute": 23, "second": 19}
